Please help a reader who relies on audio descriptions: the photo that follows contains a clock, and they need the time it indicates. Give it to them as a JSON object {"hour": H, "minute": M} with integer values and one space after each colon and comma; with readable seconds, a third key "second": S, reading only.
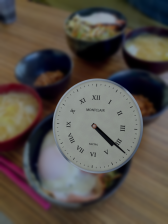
{"hour": 4, "minute": 21}
